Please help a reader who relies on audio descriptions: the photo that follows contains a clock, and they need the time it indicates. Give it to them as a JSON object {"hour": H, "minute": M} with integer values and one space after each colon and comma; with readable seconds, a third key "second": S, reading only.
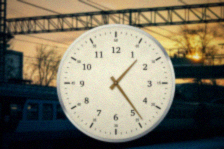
{"hour": 1, "minute": 24}
